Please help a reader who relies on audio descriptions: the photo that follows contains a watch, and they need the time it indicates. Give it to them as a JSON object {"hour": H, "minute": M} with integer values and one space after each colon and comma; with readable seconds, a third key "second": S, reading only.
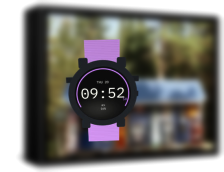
{"hour": 9, "minute": 52}
